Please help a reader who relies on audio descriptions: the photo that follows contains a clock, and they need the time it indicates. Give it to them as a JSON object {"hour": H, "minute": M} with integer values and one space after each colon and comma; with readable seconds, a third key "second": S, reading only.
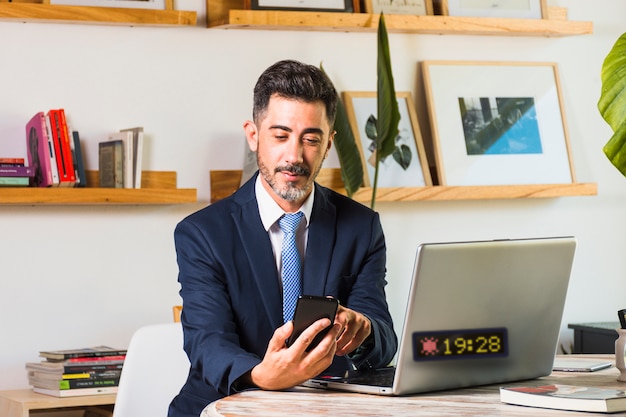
{"hour": 19, "minute": 28}
